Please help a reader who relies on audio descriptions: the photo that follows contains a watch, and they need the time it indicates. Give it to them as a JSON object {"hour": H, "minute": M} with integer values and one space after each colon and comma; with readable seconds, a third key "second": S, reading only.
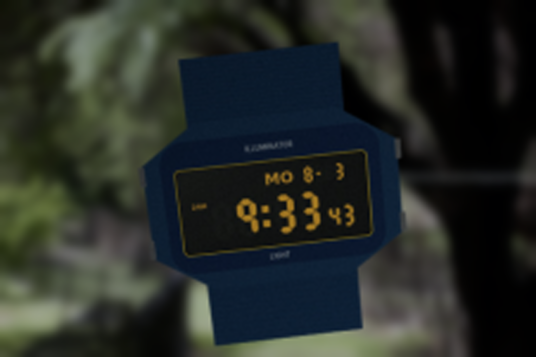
{"hour": 9, "minute": 33, "second": 43}
